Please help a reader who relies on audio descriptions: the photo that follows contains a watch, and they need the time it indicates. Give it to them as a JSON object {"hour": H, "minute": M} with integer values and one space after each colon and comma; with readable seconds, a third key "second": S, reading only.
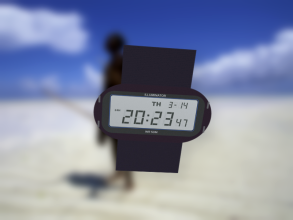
{"hour": 20, "minute": 23, "second": 47}
